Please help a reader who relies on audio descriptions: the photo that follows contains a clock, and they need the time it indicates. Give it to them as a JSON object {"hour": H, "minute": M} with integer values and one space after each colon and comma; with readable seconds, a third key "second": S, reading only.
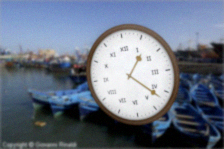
{"hour": 1, "minute": 22}
